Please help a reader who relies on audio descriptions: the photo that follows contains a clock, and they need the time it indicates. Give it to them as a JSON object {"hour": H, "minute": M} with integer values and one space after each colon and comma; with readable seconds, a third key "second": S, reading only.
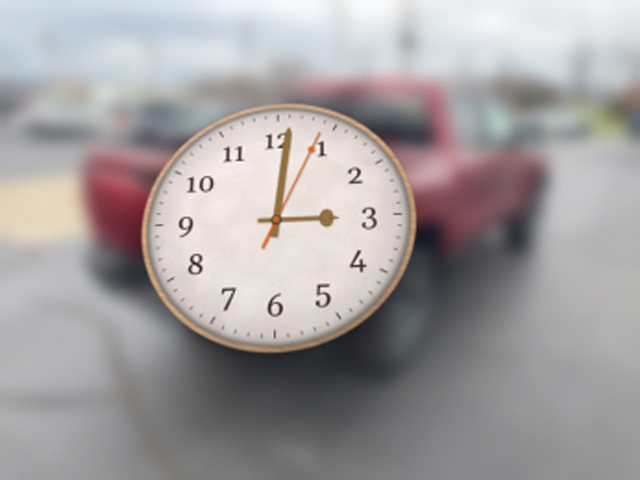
{"hour": 3, "minute": 1, "second": 4}
